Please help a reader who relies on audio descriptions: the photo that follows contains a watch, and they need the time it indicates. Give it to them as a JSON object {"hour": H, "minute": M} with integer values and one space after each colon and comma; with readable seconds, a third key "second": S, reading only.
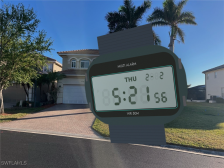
{"hour": 5, "minute": 21, "second": 56}
